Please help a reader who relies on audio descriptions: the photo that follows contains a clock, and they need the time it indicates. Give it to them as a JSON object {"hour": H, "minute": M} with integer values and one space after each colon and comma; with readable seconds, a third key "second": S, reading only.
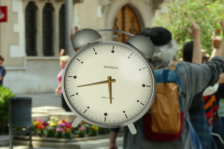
{"hour": 5, "minute": 42}
